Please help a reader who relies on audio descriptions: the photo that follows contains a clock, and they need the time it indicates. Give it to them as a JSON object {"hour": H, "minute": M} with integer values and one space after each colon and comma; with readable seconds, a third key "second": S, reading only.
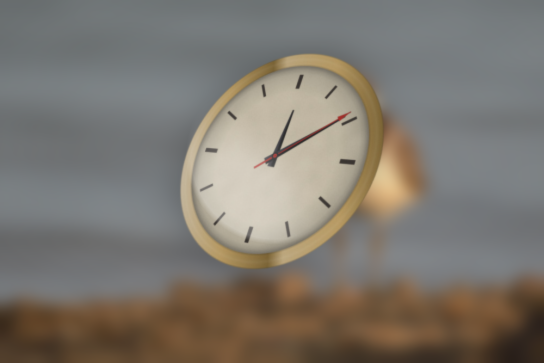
{"hour": 12, "minute": 9, "second": 9}
